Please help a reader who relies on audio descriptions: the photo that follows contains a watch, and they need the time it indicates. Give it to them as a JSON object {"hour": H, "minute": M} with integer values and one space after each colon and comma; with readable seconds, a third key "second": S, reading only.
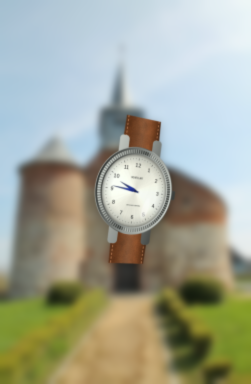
{"hour": 9, "minute": 46}
